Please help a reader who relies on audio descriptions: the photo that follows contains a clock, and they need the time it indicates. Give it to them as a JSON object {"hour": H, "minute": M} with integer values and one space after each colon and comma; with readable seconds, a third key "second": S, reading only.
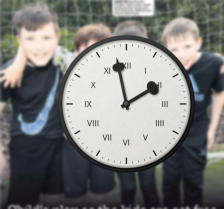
{"hour": 1, "minute": 58}
